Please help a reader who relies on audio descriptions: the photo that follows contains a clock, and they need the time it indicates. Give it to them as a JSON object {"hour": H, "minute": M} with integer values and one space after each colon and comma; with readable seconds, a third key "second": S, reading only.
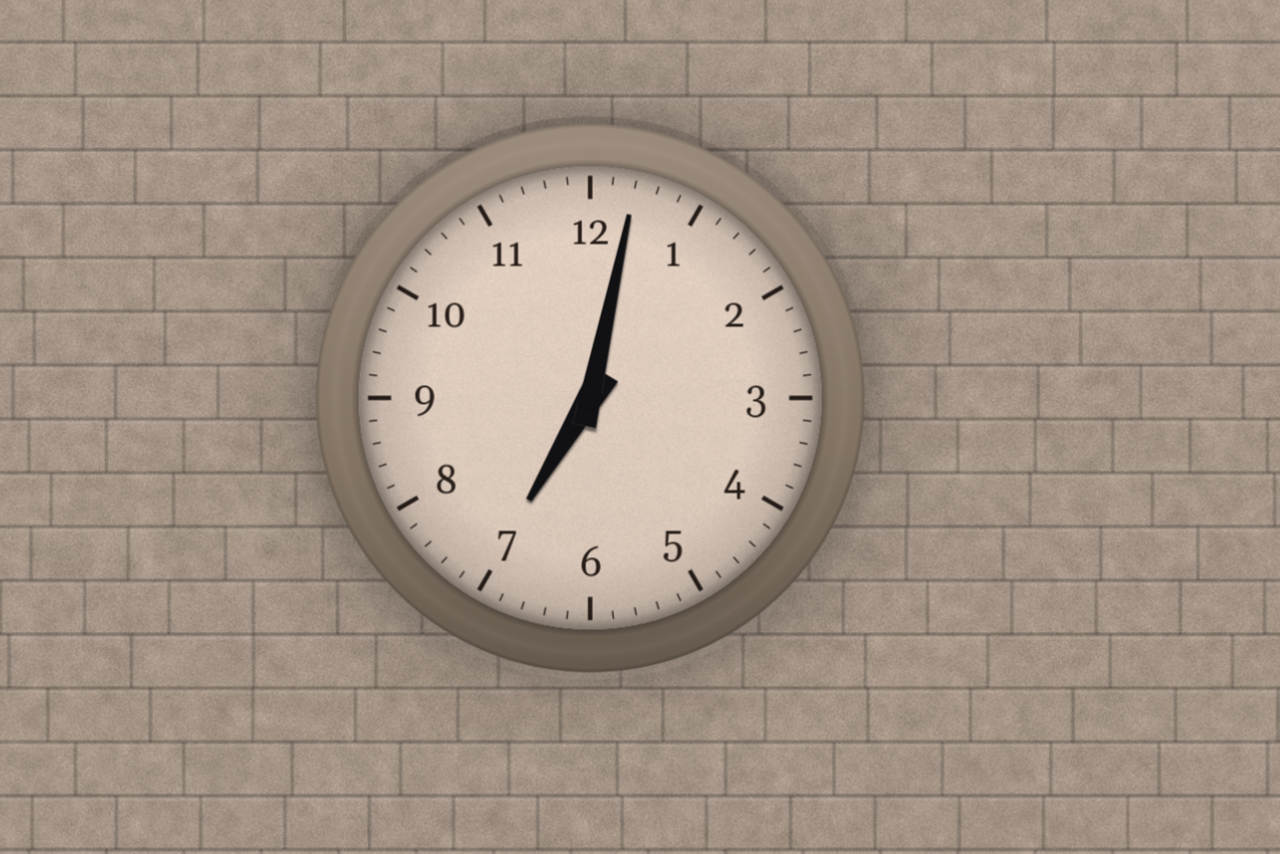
{"hour": 7, "minute": 2}
